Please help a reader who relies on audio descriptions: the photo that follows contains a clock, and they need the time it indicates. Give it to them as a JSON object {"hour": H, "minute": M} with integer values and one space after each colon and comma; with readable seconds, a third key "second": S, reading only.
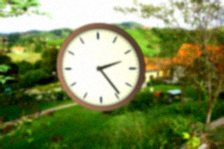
{"hour": 2, "minute": 24}
